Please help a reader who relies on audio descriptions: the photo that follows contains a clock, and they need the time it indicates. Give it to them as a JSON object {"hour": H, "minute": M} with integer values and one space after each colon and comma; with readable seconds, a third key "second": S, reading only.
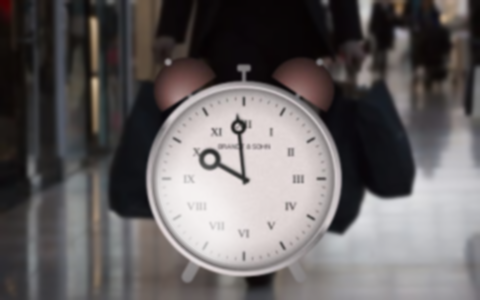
{"hour": 9, "minute": 59}
